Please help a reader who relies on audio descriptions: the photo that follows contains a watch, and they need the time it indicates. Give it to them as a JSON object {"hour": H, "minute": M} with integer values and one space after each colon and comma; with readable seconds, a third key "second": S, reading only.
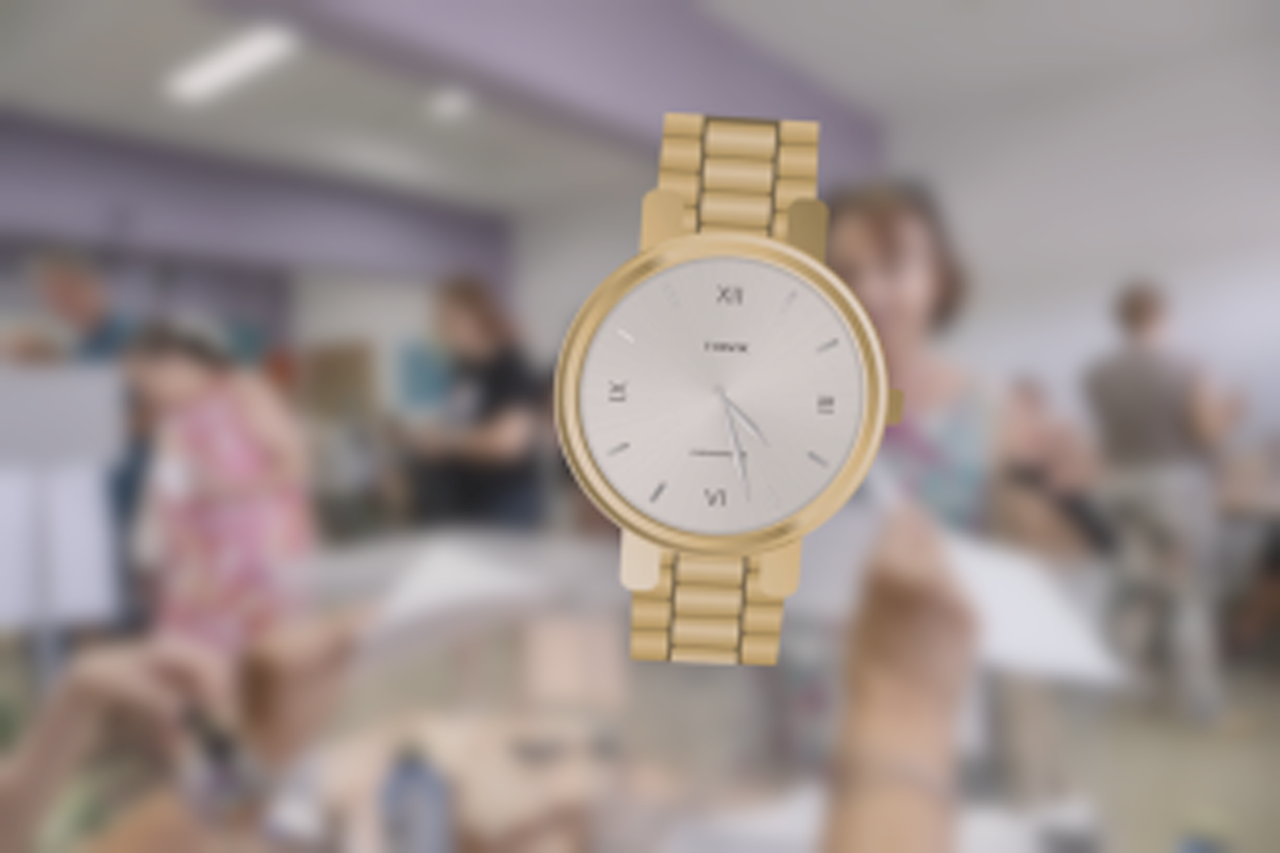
{"hour": 4, "minute": 27}
